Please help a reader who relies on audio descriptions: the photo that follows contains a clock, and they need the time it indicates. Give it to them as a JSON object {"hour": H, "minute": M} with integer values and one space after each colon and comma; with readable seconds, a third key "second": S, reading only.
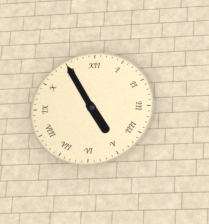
{"hour": 4, "minute": 55}
